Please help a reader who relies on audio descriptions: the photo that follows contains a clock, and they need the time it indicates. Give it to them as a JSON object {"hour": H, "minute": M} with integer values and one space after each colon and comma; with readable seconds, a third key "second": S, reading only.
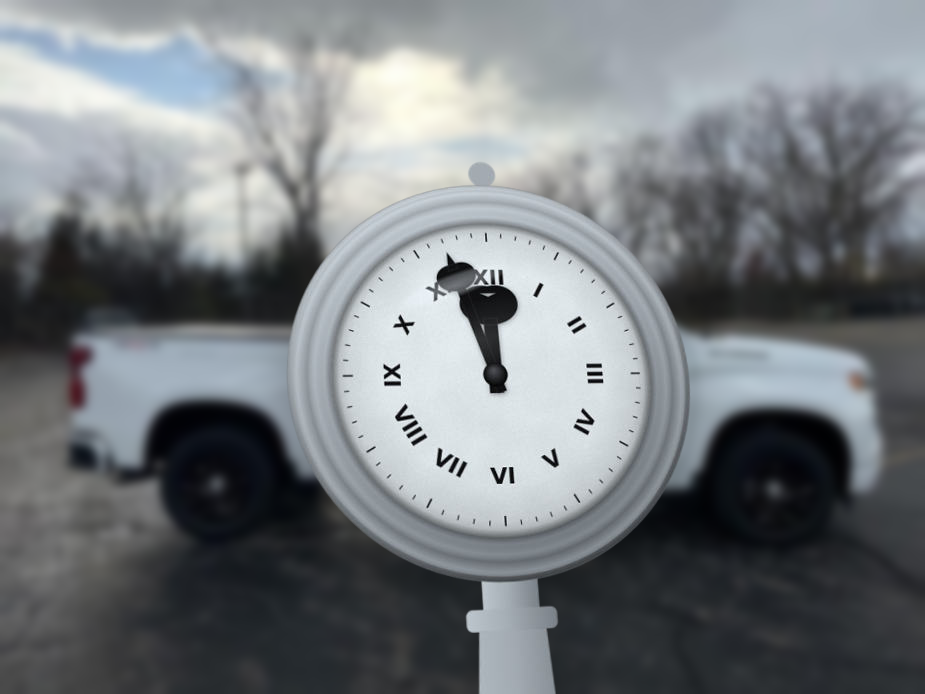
{"hour": 11, "minute": 57}
